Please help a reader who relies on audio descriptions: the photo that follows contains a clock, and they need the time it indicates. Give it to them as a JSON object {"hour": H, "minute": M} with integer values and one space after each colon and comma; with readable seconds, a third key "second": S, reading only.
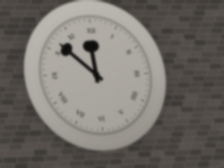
{"hour": 11, "minute": 52}
